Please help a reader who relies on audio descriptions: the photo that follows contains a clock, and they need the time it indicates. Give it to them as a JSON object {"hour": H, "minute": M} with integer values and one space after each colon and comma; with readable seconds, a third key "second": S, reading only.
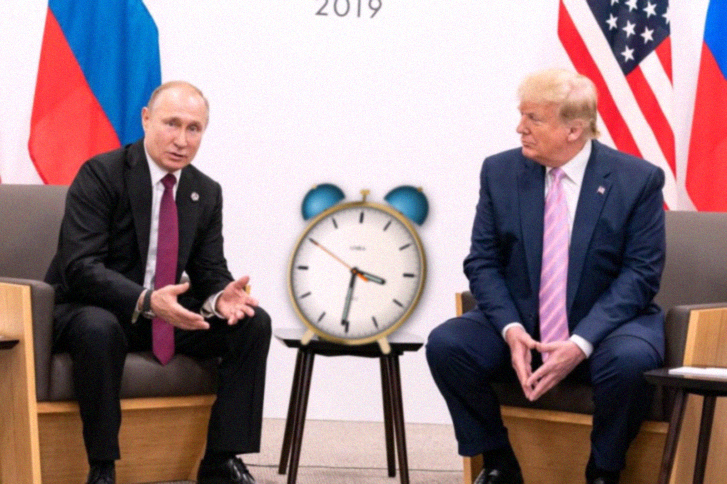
{"hour": 3, "minute": 30, "second": 50}
